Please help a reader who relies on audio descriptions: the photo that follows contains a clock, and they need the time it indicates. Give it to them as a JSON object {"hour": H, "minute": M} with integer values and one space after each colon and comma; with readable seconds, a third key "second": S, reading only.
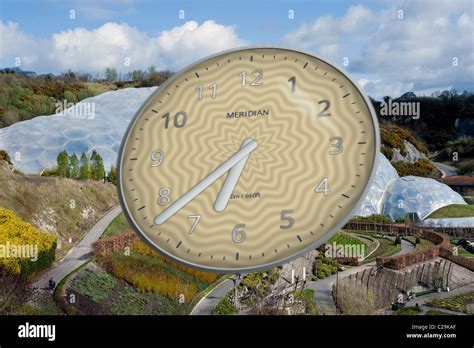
{"hour": 6, "minute": 38}
